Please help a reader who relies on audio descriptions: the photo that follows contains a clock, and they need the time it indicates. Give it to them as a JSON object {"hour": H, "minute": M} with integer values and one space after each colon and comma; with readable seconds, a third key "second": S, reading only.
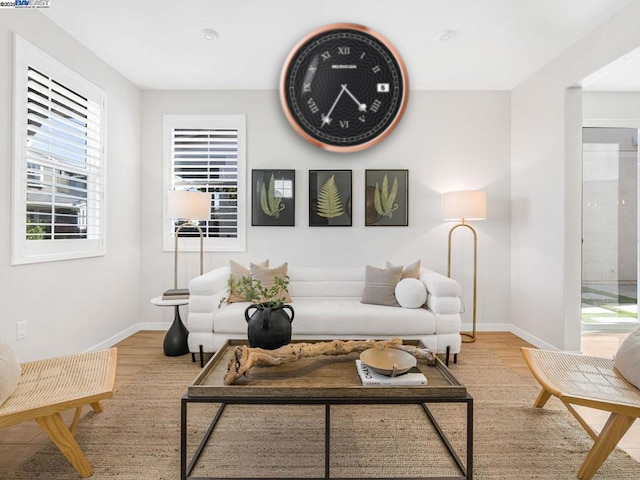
{"hour": 4, "minute": 35}
